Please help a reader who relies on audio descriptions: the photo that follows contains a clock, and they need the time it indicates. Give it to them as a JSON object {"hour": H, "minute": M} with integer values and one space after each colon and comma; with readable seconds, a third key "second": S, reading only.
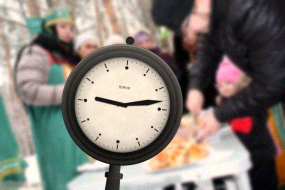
{"hour": 9, "minute": 13}
